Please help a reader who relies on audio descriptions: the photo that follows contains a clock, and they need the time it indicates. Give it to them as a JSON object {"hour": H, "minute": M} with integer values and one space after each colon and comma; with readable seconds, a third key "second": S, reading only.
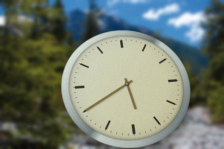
{"hour": 5, "minute": 40}
